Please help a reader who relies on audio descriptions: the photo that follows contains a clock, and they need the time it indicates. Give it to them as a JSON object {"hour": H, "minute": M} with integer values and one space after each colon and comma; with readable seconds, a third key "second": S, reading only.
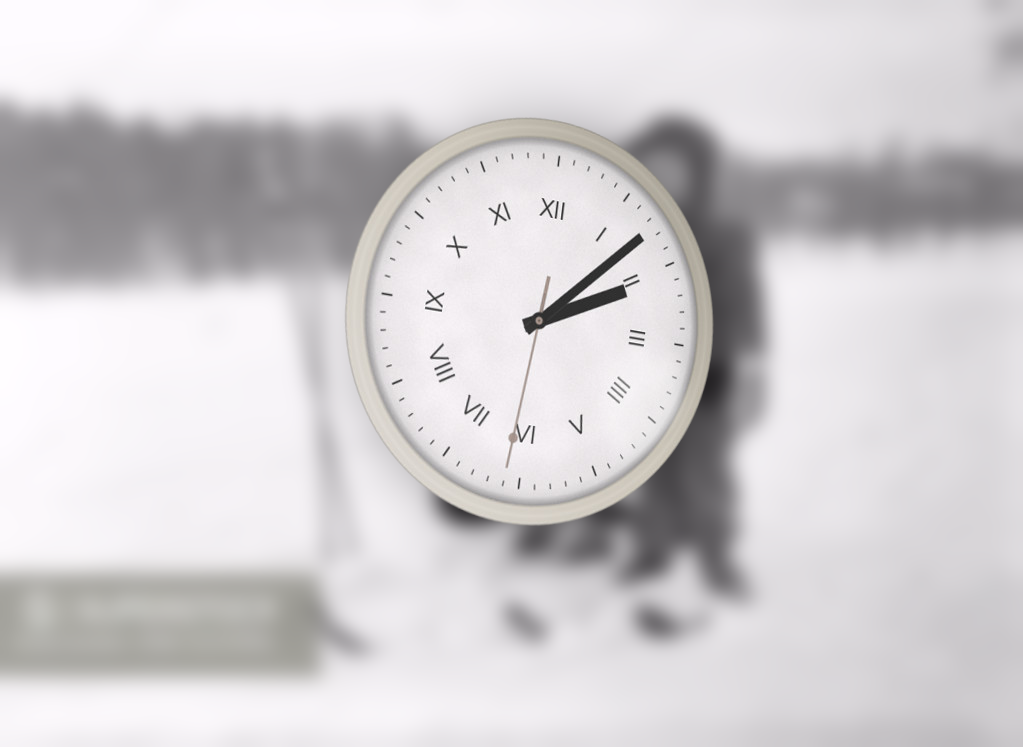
{"hour": 2, "minute": 7, "second": 31}
